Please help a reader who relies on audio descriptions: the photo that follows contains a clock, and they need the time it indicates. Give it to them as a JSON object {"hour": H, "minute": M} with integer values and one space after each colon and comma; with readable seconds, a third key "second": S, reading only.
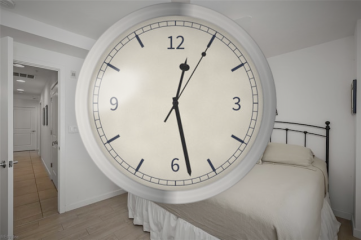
{"hour": 12, "minute": 28, "second": 5}
